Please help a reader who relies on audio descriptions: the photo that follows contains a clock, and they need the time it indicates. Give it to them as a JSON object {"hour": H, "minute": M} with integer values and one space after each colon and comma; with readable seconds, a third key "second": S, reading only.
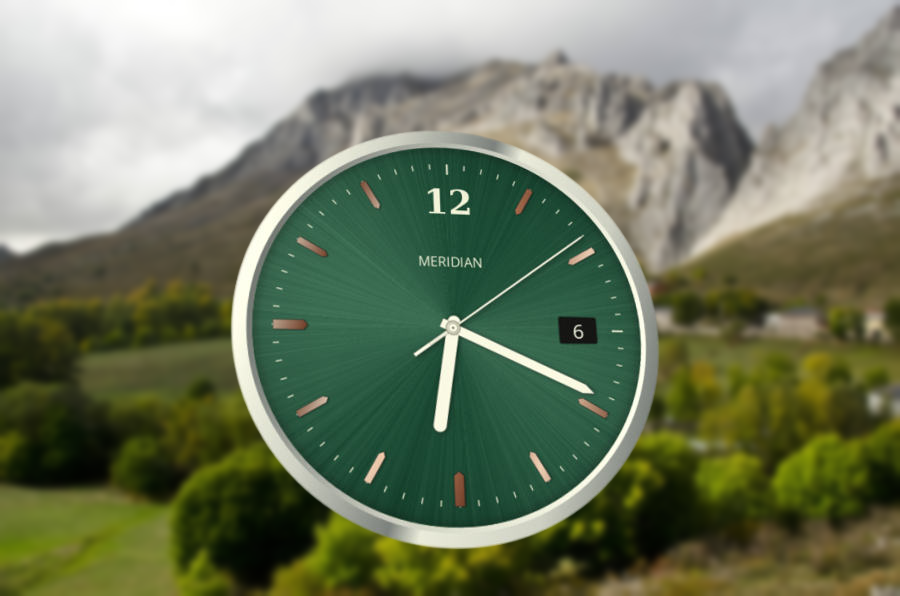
{"hour": 6, "minute": 19, "second": 9}
